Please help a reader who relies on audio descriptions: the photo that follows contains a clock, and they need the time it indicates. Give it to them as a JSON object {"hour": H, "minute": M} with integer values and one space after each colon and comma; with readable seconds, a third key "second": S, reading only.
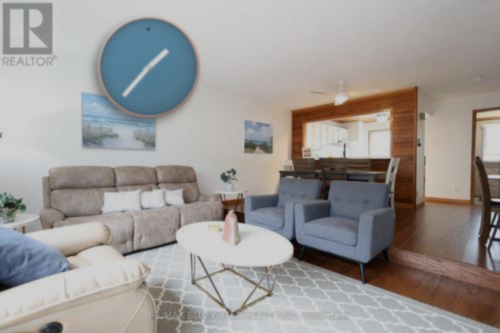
{"hour": 1, "minute": 37}
